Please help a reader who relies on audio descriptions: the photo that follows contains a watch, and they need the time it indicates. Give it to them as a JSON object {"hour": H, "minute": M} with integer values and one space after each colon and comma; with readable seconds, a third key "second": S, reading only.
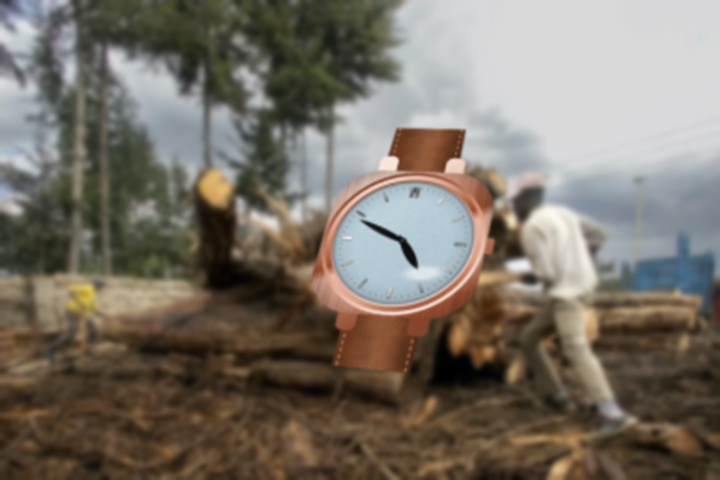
{"hour": 4, "minute": 49}
